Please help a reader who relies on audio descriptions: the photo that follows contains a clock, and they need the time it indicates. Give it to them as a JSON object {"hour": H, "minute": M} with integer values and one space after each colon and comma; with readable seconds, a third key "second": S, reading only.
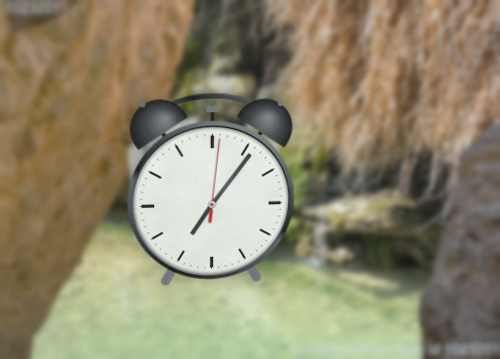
{"hour": 7, "minute": 6, "second": 1}
